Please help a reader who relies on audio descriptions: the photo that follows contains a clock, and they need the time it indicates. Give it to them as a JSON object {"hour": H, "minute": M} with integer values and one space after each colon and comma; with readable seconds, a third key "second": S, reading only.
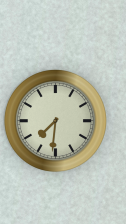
{"hour": 7, "minute": 31}
